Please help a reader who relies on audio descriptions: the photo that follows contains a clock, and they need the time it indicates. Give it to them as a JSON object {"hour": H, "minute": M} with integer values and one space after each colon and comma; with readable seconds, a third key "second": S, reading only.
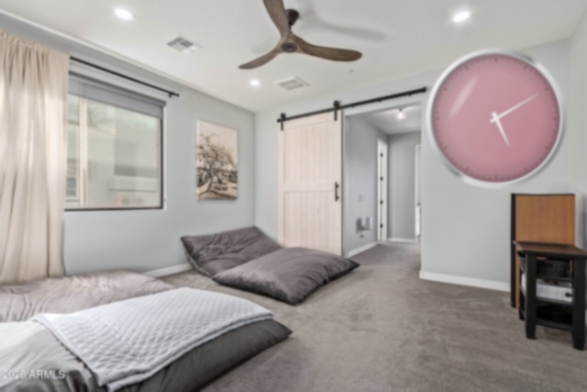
{"hour": 5, "minute": 10}
